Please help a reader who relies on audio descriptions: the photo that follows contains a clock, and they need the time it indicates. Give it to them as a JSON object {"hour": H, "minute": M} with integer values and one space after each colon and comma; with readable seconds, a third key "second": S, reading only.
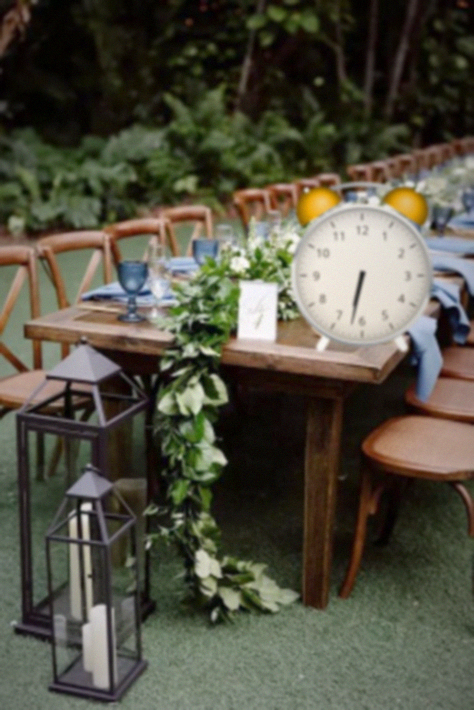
{"hour": 6, "minute": 32}
